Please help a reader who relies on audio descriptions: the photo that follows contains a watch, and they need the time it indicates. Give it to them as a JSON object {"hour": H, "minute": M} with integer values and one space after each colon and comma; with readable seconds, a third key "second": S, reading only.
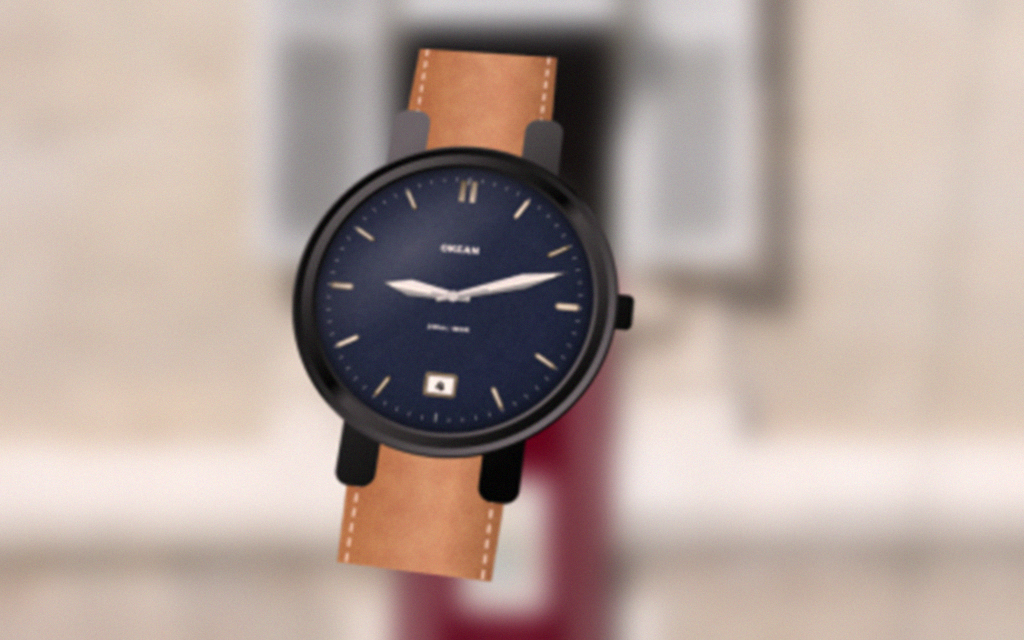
{"hour": 9, "minute": 12}
